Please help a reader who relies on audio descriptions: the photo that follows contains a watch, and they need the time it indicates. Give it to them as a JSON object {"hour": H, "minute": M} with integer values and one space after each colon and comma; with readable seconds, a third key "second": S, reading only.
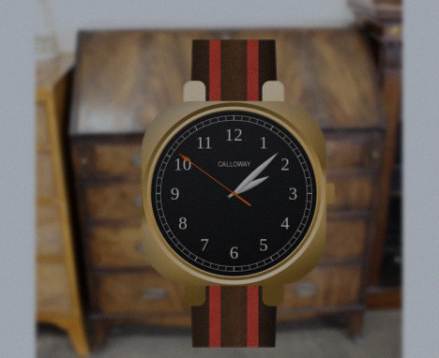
{"hour": 2, "minute": 7, "second": 51}
